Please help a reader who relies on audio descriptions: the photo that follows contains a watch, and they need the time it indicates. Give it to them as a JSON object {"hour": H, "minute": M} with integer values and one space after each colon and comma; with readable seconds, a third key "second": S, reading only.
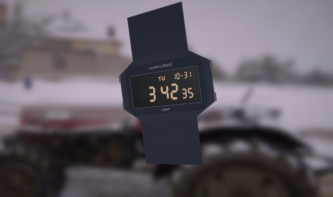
{"hour": 3, "minute": 42, "second": 35}
